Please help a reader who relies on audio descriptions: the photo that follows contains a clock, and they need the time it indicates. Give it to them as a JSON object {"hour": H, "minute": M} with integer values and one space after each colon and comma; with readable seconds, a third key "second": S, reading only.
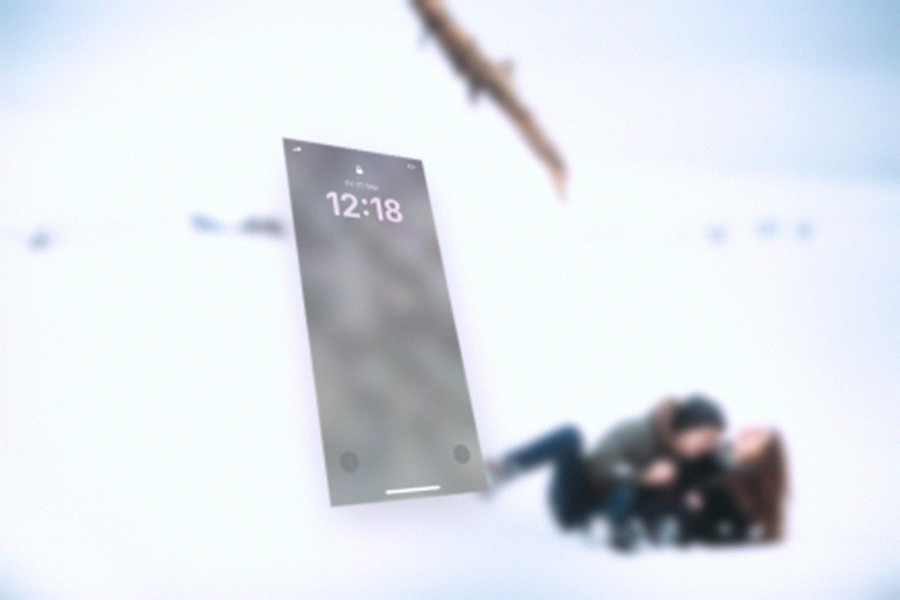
{"hour": 12, "minute": 18}
